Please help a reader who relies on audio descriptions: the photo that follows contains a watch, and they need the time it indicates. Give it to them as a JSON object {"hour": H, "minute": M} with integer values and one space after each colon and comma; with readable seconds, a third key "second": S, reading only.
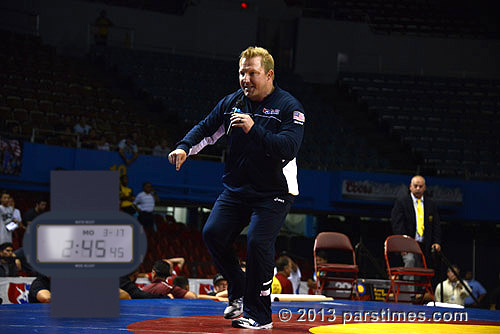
{"hour": 2, "minute": 45, "second": 45}
